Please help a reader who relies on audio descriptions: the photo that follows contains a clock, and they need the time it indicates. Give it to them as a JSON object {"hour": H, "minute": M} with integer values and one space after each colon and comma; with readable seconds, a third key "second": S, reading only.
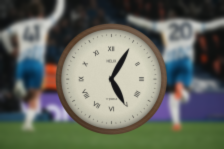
{"hour": 5, "minute": 5}
